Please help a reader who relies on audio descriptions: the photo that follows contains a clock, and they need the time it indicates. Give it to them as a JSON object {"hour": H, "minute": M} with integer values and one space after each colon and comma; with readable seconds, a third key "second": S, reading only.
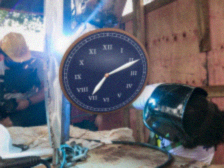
{"hour": 7, "minute": 11}
